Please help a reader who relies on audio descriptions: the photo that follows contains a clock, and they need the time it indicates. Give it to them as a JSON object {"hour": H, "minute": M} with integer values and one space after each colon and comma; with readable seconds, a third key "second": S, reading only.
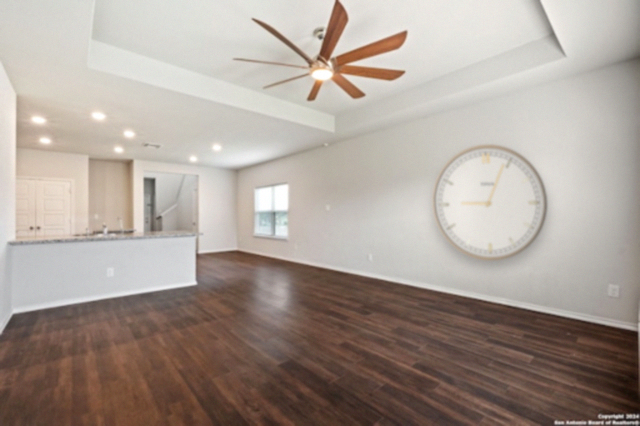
{"hour": 9, "minute": 4}
